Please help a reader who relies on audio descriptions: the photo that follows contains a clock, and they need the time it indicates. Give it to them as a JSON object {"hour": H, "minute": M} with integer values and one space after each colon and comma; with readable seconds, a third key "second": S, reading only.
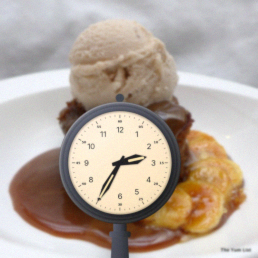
{"hour": 2, "minute": 35}
